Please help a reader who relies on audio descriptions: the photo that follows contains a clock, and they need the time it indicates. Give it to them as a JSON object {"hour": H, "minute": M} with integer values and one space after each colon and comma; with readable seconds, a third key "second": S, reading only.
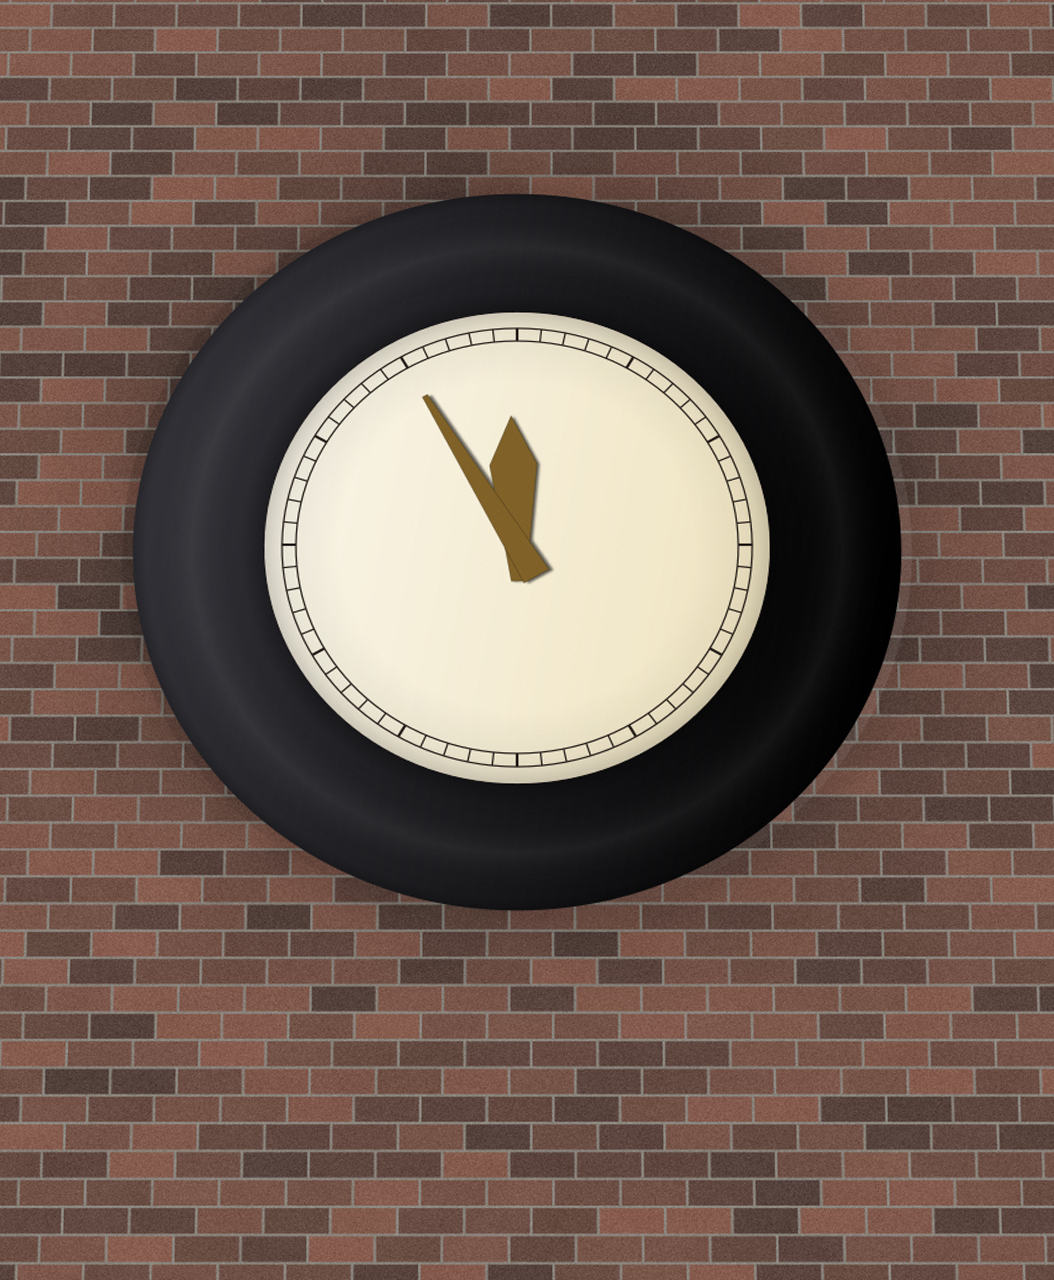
{"hour": 11, "minute": 55}
